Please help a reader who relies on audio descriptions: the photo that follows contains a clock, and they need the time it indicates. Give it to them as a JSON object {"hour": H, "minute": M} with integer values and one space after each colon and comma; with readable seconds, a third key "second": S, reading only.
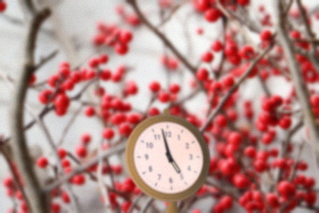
{"hour": 4, "minute": 58}
